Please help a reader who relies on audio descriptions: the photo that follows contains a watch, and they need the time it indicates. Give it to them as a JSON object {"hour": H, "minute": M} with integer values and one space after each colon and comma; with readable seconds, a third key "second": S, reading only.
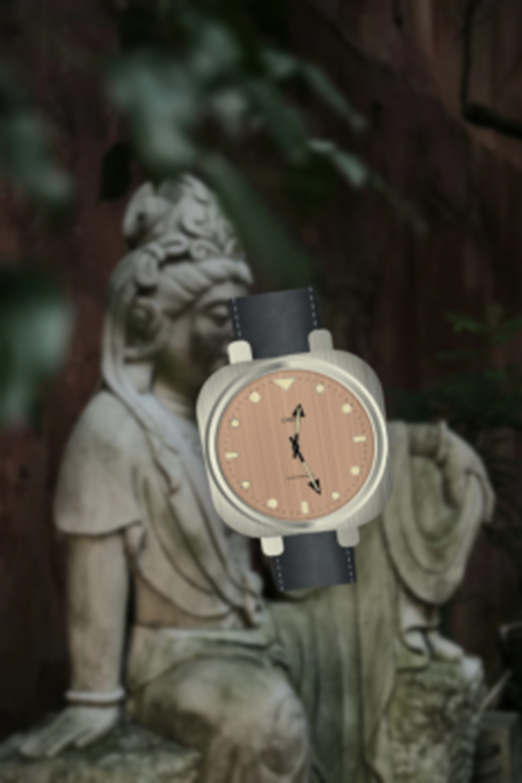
{"hour": 12, "minute": 27}
